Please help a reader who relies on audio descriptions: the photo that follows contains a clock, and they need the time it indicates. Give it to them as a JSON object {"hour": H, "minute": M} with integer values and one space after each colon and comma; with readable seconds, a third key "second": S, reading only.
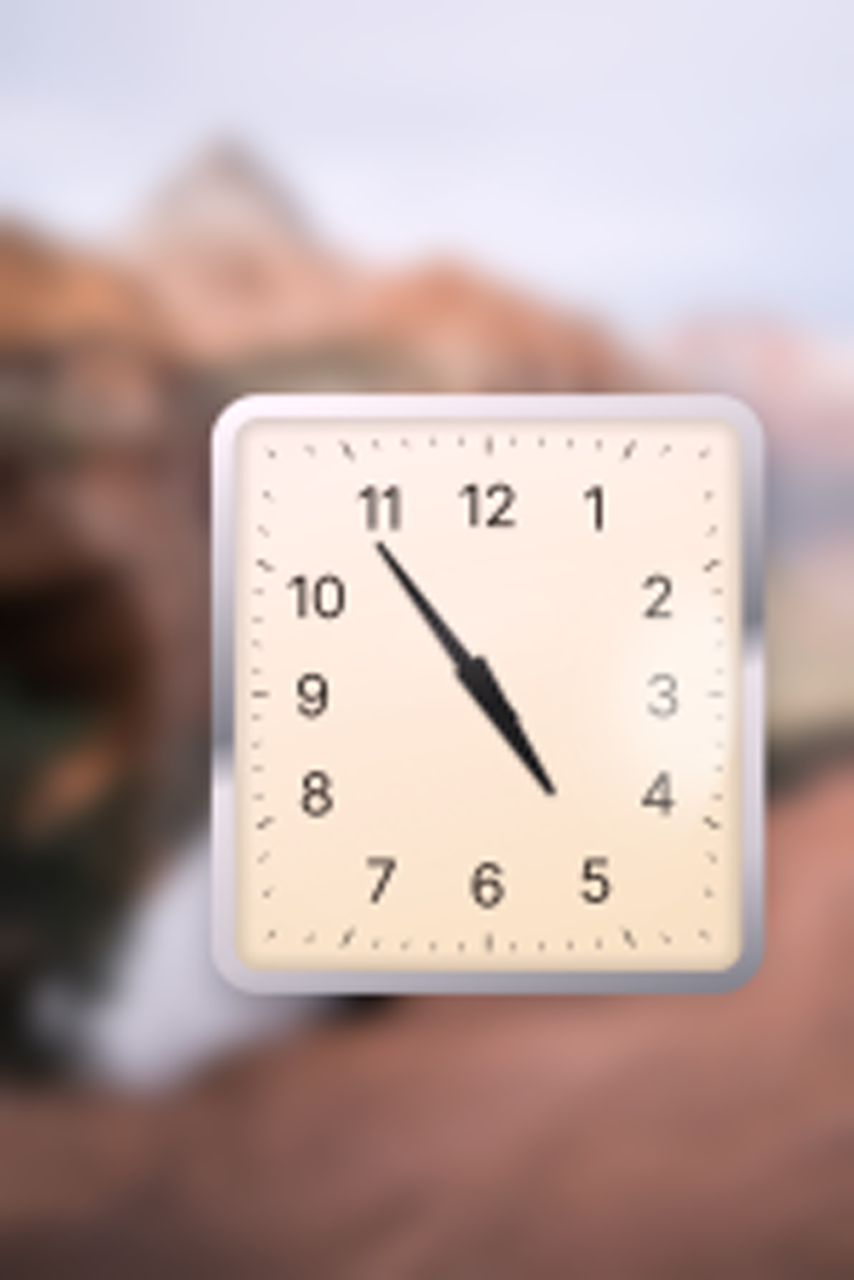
{"hour": 4, "minute": 54}
